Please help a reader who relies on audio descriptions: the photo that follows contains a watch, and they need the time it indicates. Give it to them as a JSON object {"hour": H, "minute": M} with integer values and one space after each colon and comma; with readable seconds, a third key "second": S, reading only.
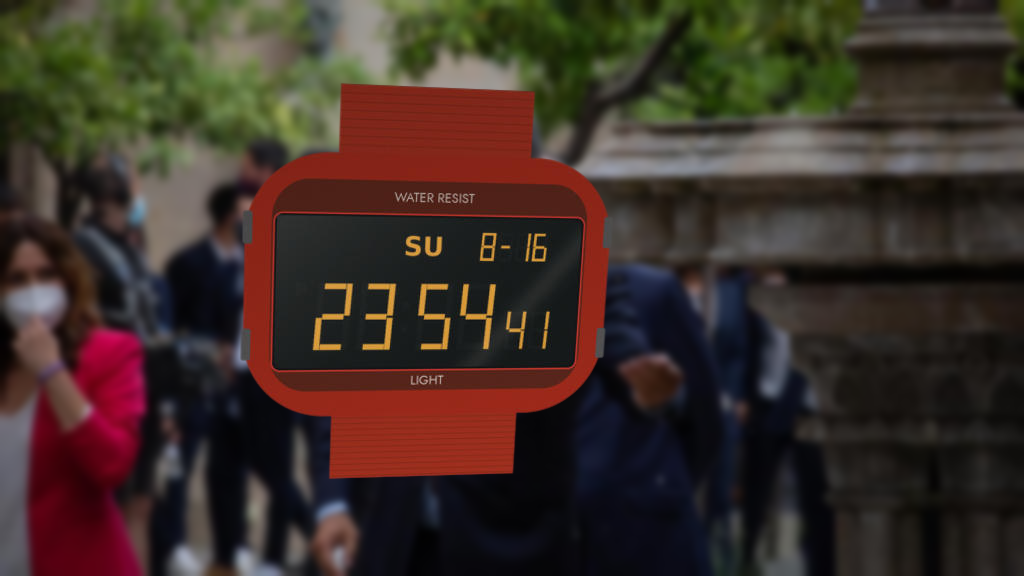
{"hour": 23, "minute": 54, "second": 41}
